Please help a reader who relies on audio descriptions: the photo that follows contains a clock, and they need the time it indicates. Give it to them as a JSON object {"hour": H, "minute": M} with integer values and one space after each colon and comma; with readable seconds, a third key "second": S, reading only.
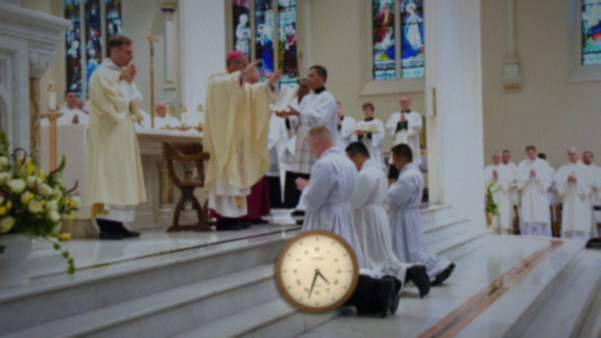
{"hour": 4, "minute": 33}
